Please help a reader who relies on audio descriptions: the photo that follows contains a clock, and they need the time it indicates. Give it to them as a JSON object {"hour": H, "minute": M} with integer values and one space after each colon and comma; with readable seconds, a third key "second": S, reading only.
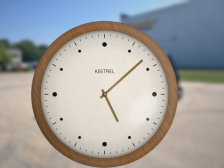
{"hour": 5, "minute": 8}
